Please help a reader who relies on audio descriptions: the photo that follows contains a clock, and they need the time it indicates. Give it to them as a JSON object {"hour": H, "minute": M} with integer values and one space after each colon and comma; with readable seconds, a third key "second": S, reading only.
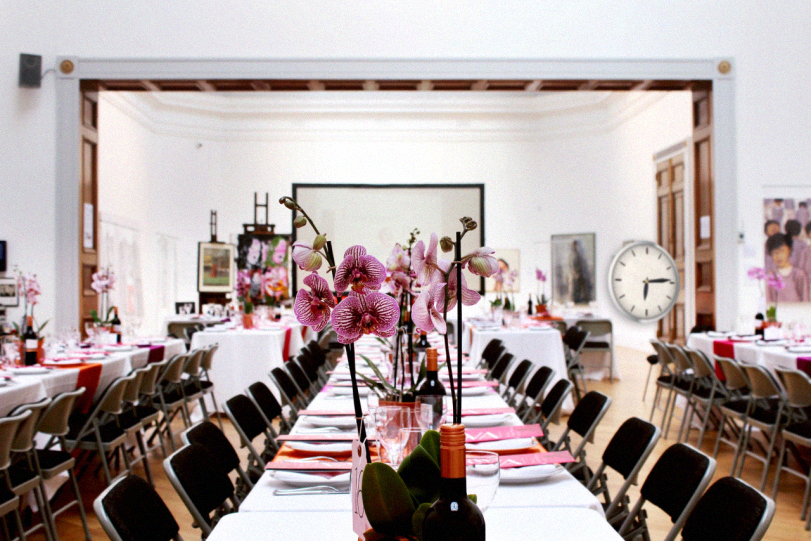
{"hour": 6, "minute": 14}
